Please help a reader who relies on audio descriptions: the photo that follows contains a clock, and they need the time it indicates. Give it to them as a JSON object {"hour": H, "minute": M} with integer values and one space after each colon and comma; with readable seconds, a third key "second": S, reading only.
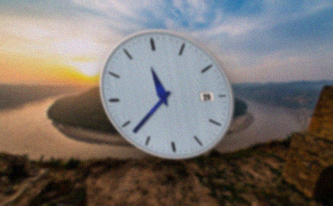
{"hour": 11, "minute": 38}
